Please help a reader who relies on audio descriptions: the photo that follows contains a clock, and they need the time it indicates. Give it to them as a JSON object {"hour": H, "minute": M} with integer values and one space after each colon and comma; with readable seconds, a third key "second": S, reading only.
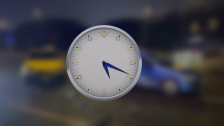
{"hour": 5, "minute": 19}
